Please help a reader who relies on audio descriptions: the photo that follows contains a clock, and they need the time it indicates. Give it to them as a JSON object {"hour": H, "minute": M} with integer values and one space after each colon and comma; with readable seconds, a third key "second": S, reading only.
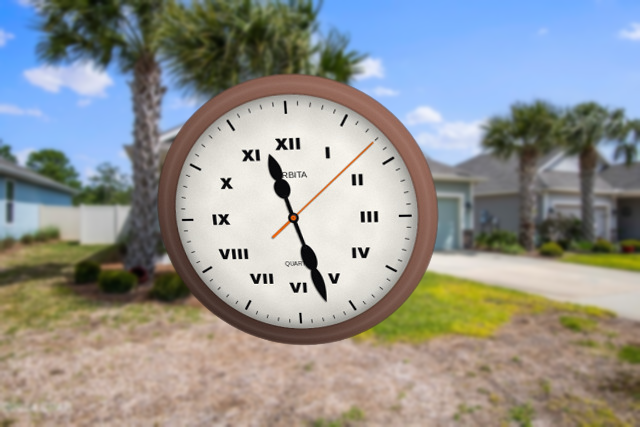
{"hour": 11, "minute": 27, "second": 8}
